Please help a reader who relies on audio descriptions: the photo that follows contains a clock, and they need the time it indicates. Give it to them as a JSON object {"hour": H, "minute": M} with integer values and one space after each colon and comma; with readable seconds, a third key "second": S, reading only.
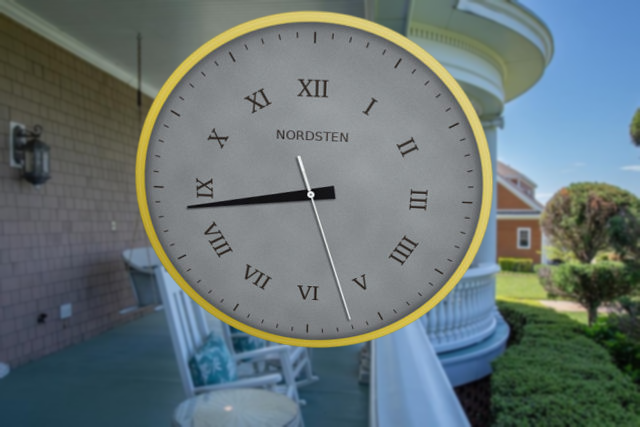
{"hour": 8, "minute": 43, "second": 27}
